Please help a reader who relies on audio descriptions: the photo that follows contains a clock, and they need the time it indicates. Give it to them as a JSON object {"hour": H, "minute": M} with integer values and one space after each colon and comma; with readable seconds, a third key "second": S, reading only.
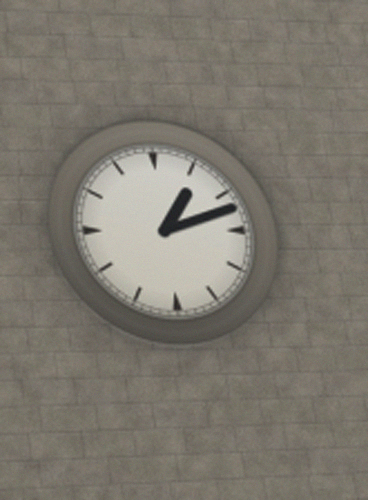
{"hour": 1, "minute": 12}
